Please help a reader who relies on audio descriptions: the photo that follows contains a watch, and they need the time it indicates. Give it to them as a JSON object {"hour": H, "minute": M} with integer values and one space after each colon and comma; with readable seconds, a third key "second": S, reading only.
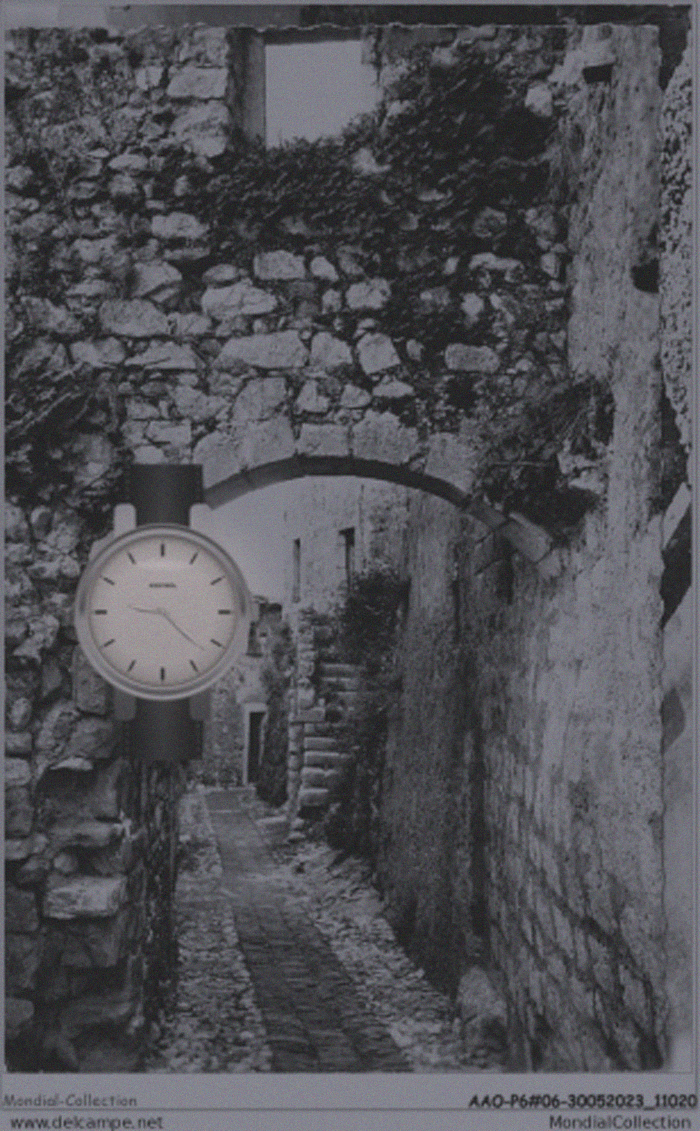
{"hour": 9, "minute": 22}
